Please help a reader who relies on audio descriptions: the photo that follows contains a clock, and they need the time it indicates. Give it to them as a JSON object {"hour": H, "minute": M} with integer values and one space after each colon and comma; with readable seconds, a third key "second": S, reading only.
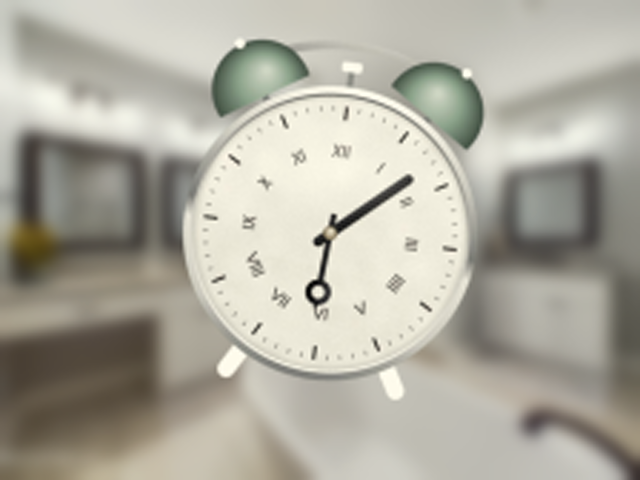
{"hour": 6, "minute": 8}
